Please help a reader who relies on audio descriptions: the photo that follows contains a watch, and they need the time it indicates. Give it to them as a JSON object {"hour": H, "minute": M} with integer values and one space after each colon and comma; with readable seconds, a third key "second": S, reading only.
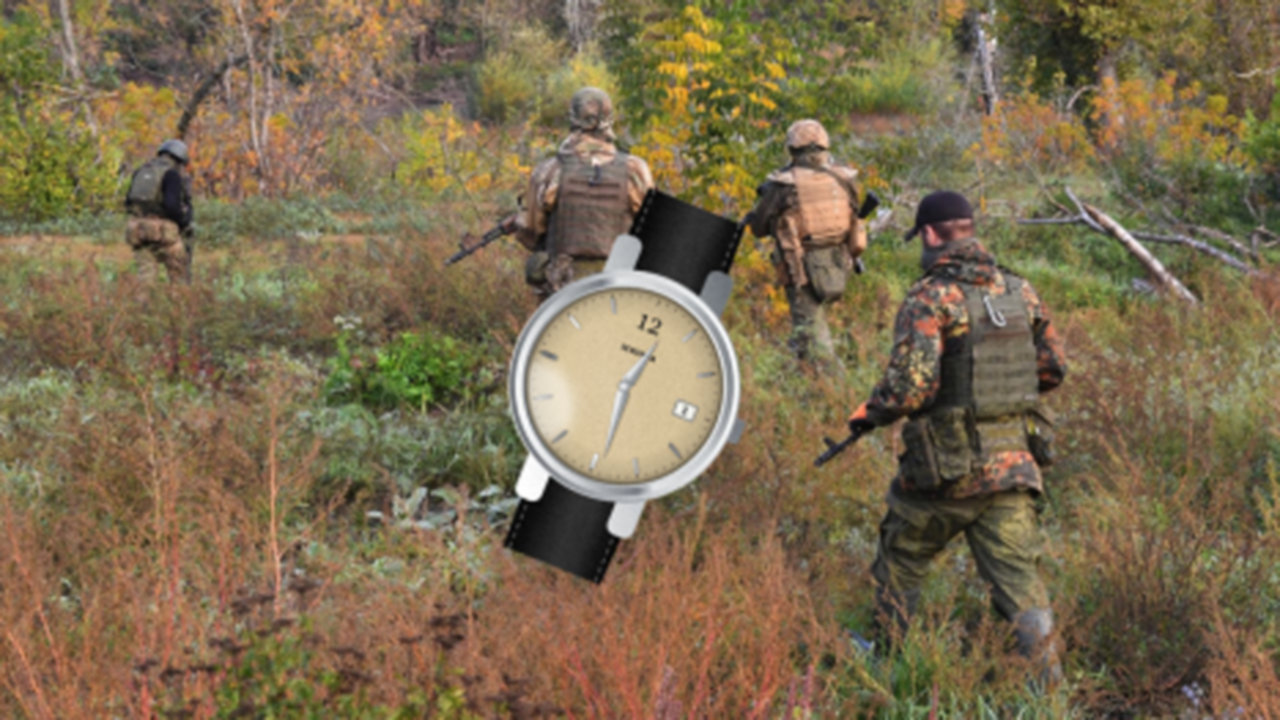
{"hour": 12, "minute": 29}
